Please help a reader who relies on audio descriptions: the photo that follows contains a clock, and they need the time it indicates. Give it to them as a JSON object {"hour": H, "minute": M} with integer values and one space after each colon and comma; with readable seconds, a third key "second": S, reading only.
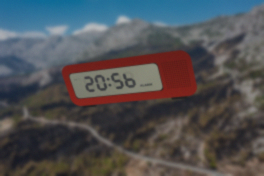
{"hour": 20, "minute": 56}
